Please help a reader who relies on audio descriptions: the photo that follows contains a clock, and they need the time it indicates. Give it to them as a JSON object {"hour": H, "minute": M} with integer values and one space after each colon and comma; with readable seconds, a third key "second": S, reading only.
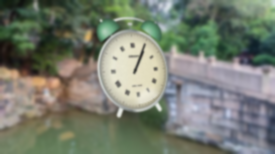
{"hour": 1, "minute": 5}
